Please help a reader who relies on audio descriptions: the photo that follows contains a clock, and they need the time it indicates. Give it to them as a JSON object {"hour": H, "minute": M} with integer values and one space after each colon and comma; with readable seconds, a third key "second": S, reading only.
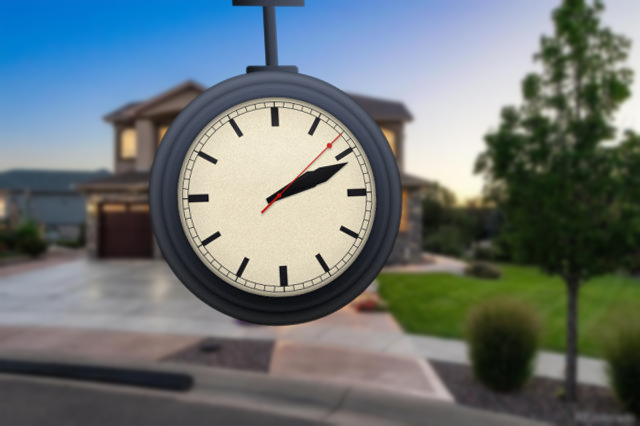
{"hour": 2, "minute": 11, "second": 8}
